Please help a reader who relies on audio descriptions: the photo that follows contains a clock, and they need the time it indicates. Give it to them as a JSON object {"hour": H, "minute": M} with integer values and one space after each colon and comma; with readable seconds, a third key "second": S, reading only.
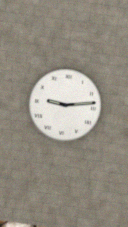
{"hour": 9, "minute": 13}
